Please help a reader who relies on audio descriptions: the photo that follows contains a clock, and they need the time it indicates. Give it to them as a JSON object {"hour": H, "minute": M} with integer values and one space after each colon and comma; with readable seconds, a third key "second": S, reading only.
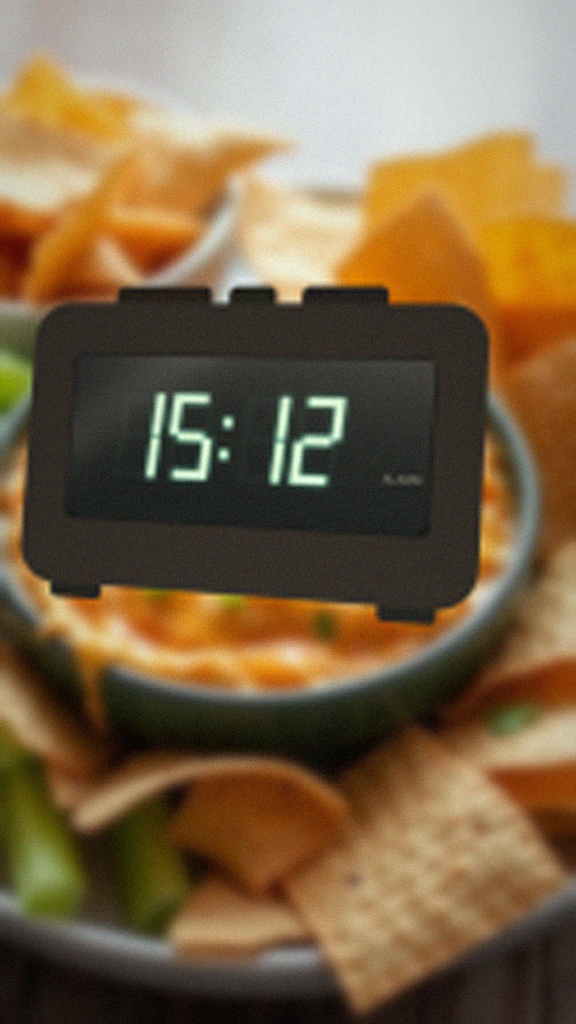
{"hour": 15, "minute": 12}
